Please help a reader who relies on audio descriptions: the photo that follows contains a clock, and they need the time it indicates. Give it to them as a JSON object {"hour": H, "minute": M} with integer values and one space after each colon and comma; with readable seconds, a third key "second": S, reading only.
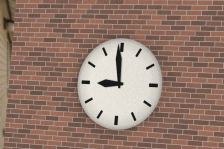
{"hour": 8, "minute": 59}
